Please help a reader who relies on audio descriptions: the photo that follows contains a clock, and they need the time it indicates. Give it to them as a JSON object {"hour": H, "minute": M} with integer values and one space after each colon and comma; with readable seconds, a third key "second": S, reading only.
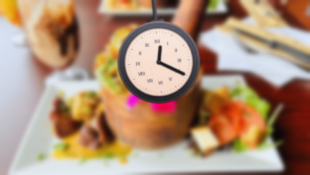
{"hour": 12, "minute": 20}
